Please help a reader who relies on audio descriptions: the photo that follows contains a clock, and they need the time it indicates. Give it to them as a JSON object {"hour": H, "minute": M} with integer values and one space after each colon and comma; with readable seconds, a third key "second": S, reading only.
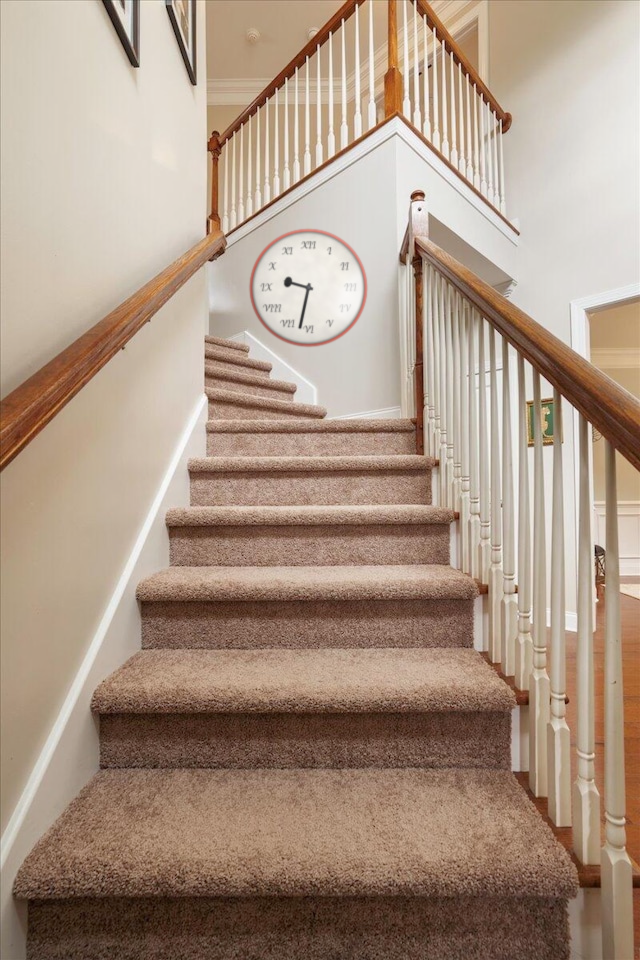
{"hour": 9, "minute": 32}
